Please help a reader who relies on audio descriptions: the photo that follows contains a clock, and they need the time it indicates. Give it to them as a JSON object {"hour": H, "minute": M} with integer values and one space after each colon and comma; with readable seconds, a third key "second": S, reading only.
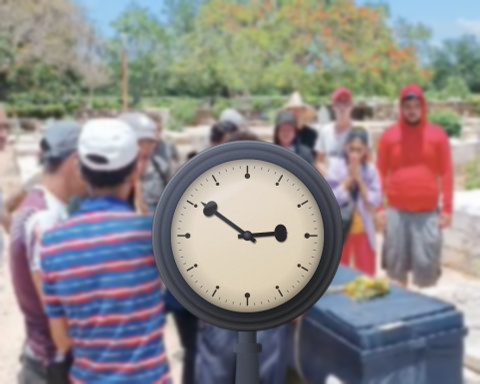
{"hour": 2, "minute": 51}
